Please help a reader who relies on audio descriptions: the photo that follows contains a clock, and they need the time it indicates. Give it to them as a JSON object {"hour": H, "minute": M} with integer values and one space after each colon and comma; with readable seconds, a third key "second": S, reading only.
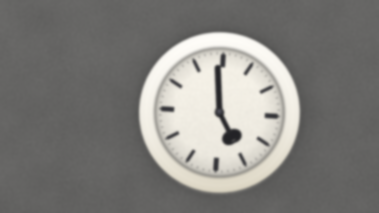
{"hour": 4, "minute": 59}
